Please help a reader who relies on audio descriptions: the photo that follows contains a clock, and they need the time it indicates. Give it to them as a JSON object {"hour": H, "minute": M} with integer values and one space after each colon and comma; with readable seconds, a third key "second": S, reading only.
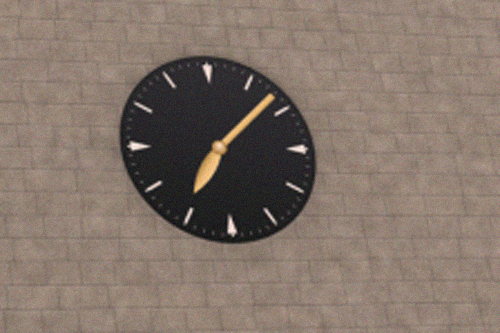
{"hour": 7, "minute": 8}
